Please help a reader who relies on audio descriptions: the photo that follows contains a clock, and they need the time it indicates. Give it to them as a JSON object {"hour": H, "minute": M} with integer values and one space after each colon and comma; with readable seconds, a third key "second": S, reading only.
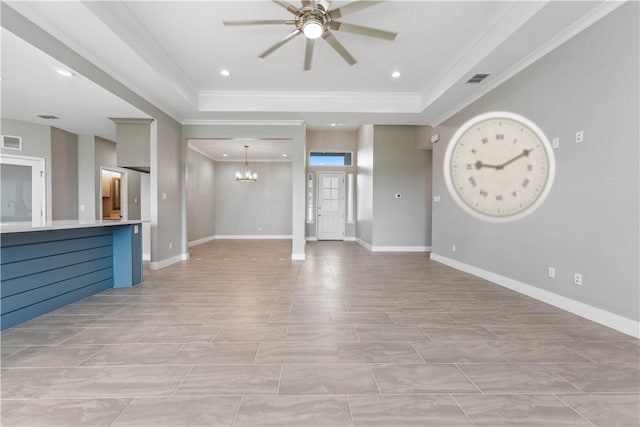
{"hour": 9, "minute": 10}
